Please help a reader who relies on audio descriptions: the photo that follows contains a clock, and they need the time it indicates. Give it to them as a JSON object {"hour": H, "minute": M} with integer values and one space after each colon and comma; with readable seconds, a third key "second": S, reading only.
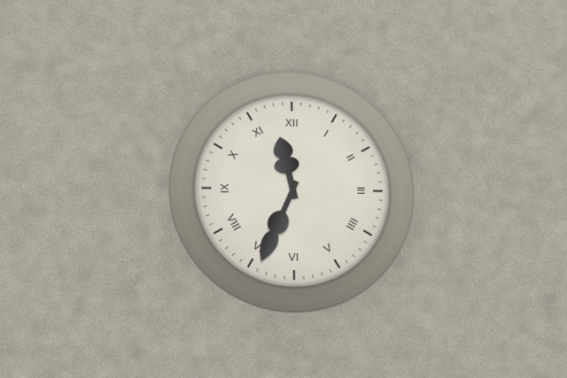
{"hour": 11, "minute": 34}
